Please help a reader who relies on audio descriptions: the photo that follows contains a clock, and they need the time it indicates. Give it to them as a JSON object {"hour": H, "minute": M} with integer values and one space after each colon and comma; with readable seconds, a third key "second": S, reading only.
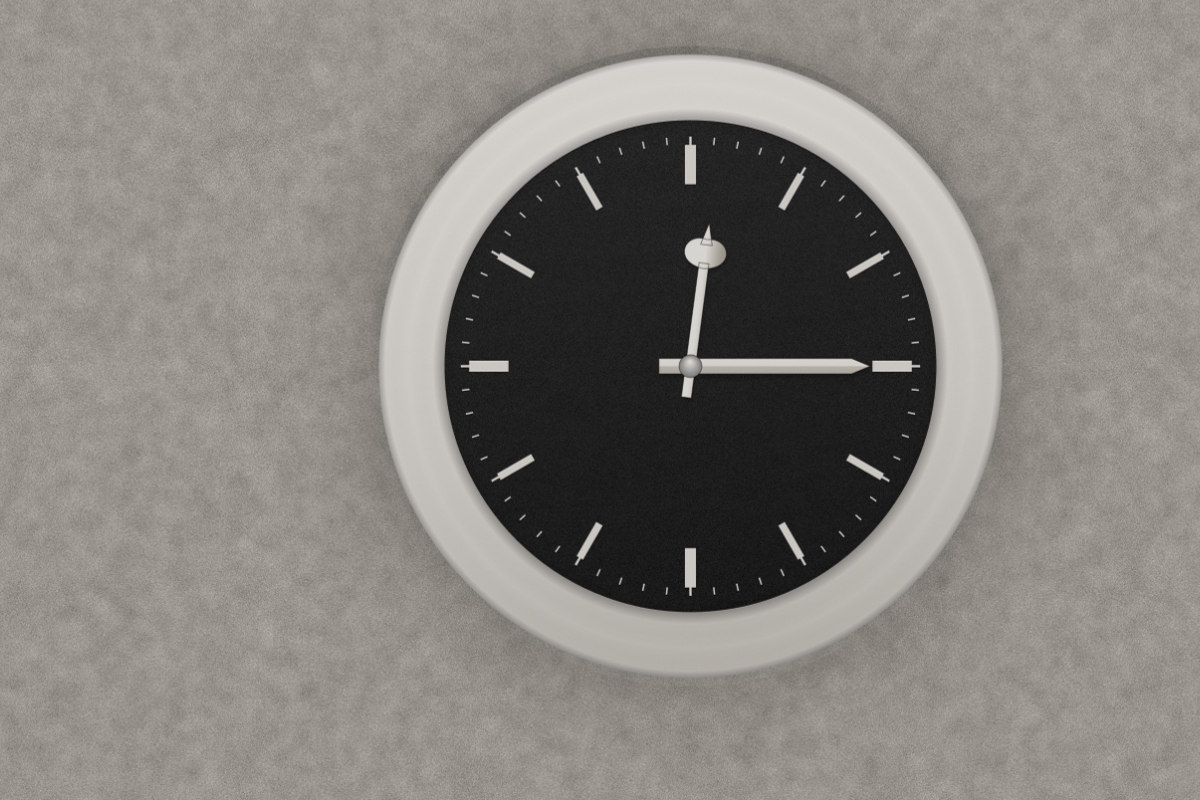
{"hour": 12, "minute": 15}
